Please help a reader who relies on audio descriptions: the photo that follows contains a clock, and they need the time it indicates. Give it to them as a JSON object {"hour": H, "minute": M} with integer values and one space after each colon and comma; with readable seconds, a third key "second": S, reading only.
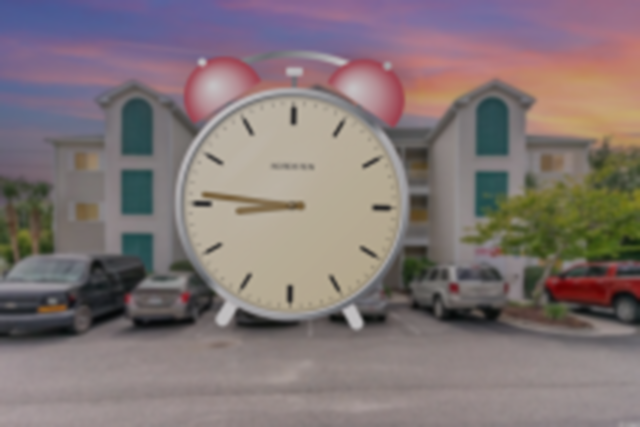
{"hour": 8, "minute": 46}
